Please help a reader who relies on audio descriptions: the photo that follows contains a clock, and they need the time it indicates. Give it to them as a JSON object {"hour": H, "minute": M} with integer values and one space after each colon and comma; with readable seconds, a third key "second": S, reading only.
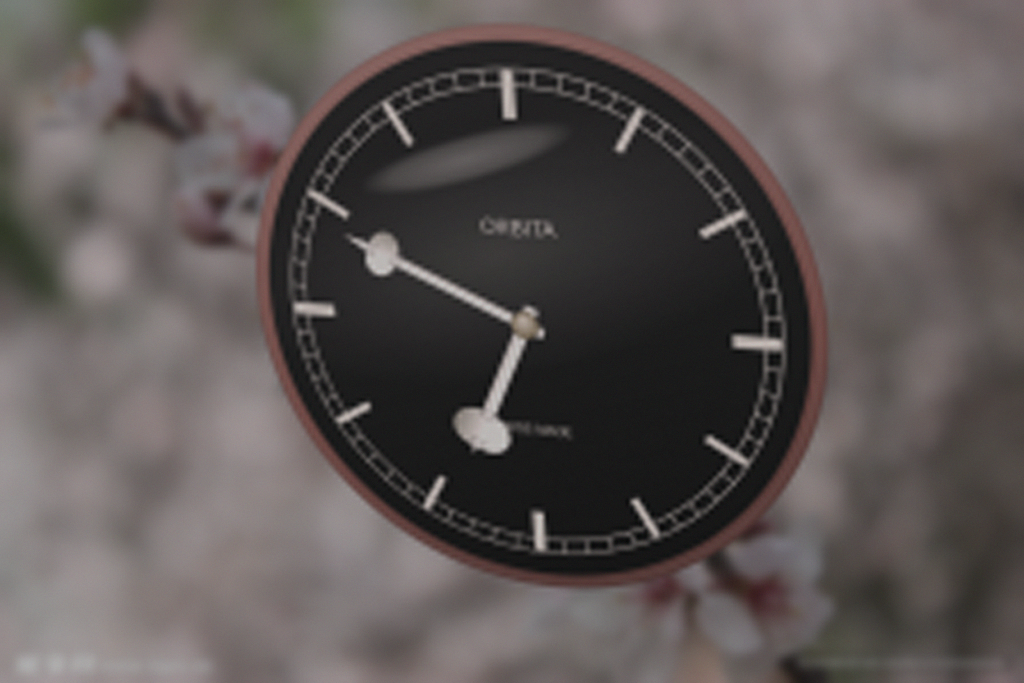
{"hour": 6, "minute": 49}
